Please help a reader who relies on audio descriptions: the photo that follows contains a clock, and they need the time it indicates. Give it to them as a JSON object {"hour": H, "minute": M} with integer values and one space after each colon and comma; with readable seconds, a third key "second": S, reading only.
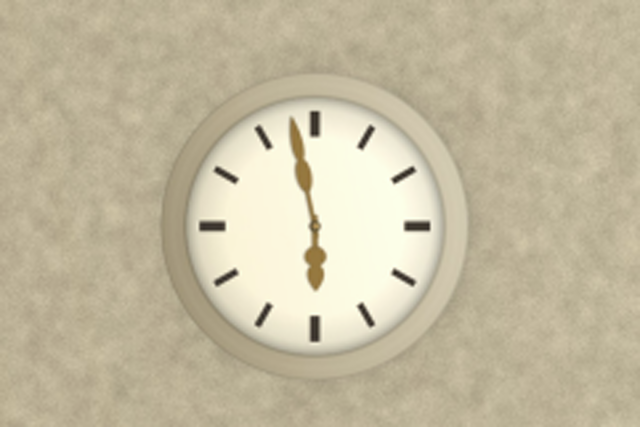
{"hour": 5, "minute": 58}
